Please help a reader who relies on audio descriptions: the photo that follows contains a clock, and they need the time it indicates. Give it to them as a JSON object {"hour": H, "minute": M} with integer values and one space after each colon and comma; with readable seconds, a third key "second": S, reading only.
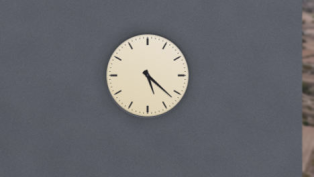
{"hour": 5, "minute": 22}
